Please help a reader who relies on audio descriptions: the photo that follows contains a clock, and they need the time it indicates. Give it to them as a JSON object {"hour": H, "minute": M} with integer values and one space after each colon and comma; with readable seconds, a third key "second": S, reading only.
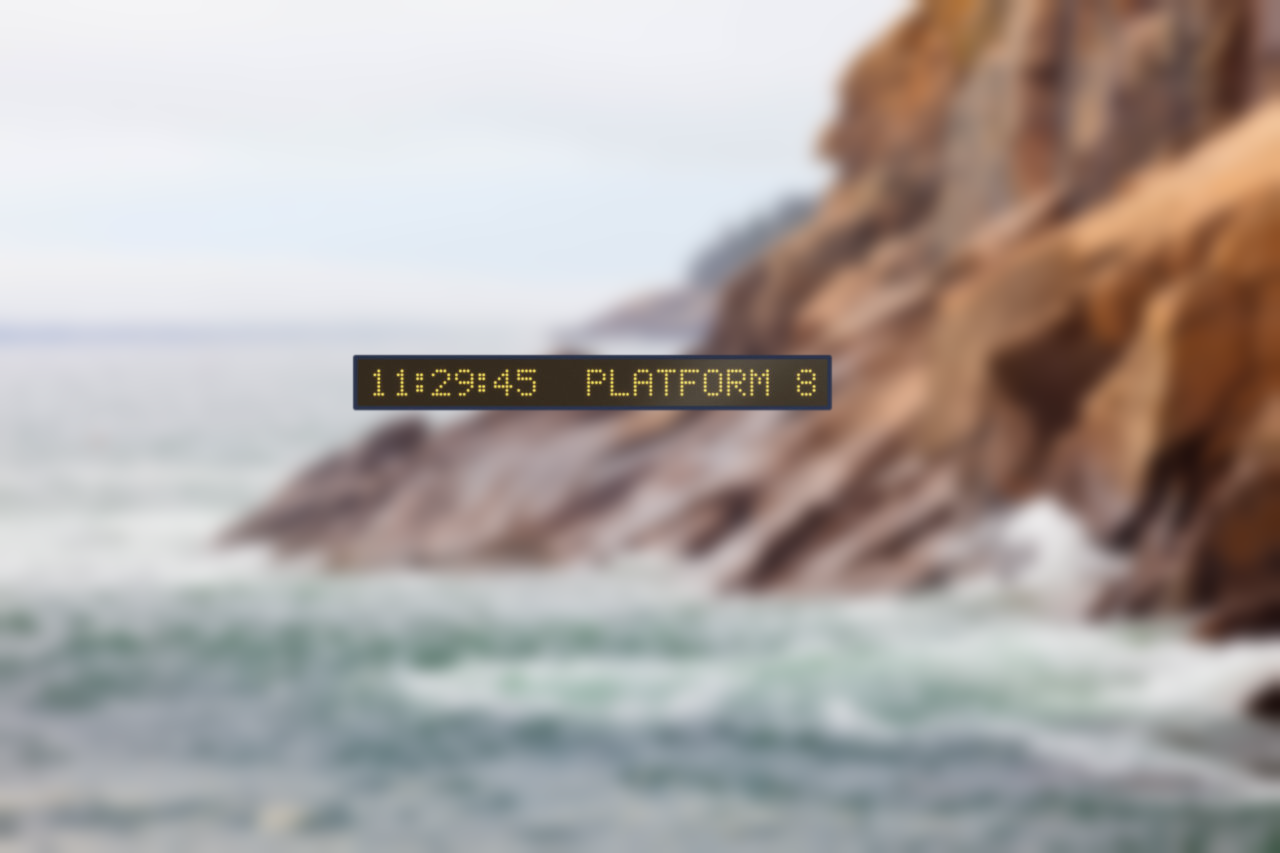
{"hour": 11, "minute": 29, "second": 45}
